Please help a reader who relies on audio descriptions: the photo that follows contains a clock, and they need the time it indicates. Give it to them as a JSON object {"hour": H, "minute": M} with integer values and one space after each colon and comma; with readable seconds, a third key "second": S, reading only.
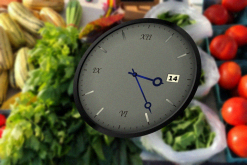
{"hour": 3, "minute": 24}
